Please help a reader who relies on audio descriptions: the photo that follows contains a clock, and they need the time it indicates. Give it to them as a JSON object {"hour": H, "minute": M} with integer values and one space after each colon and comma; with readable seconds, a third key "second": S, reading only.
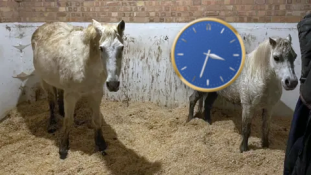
{"hour": 3, "minute": 33}
